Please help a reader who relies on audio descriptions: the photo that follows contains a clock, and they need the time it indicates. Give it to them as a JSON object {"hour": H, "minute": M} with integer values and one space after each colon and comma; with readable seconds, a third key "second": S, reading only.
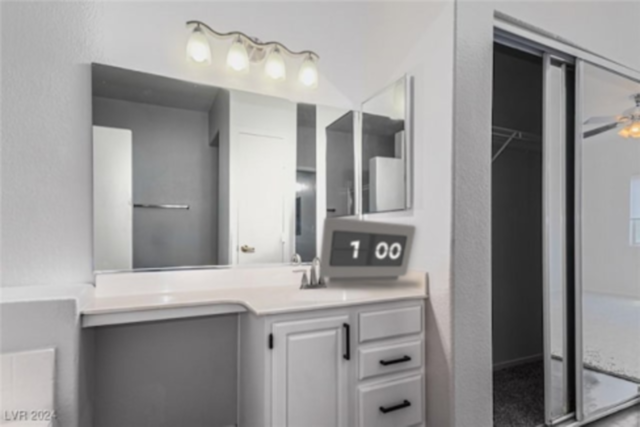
{"hour": 1, "minute": 0}
